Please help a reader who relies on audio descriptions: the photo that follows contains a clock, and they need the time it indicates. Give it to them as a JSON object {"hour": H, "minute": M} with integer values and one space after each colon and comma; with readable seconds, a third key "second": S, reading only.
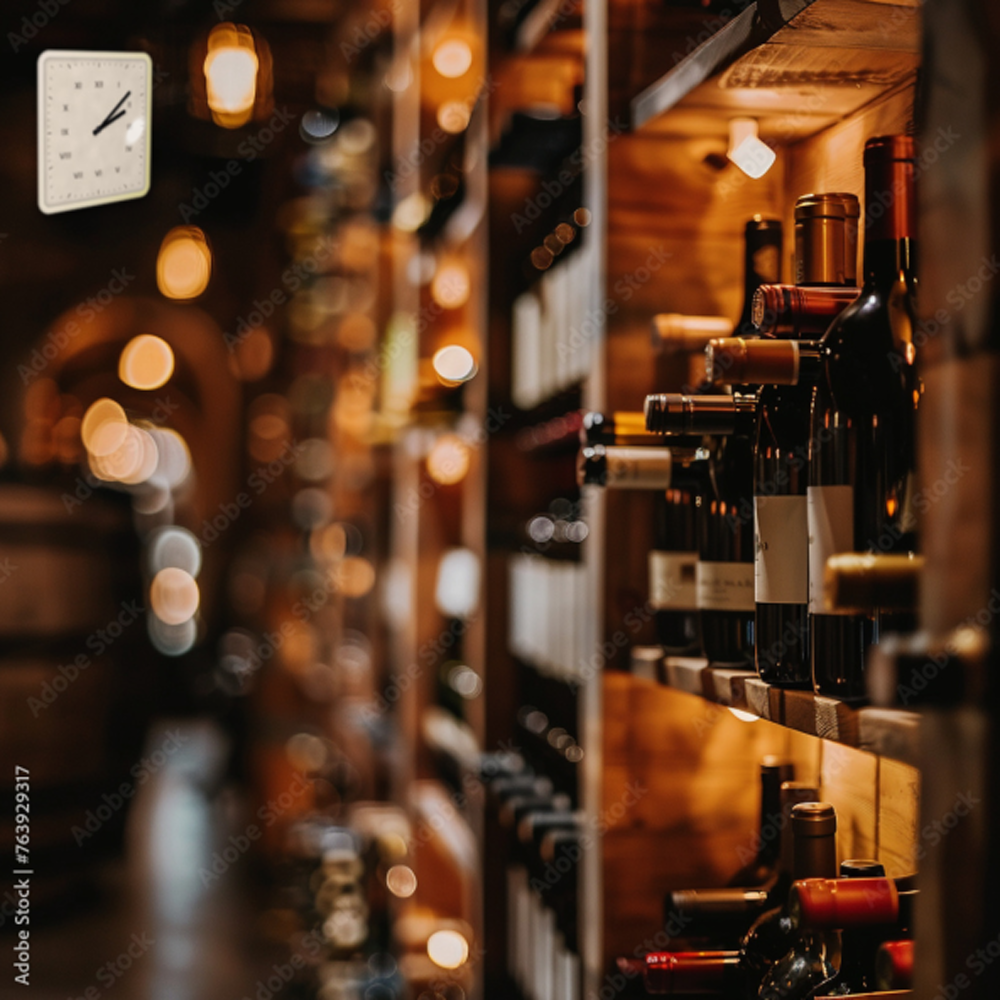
{"hour": 2, "minute": 8}
